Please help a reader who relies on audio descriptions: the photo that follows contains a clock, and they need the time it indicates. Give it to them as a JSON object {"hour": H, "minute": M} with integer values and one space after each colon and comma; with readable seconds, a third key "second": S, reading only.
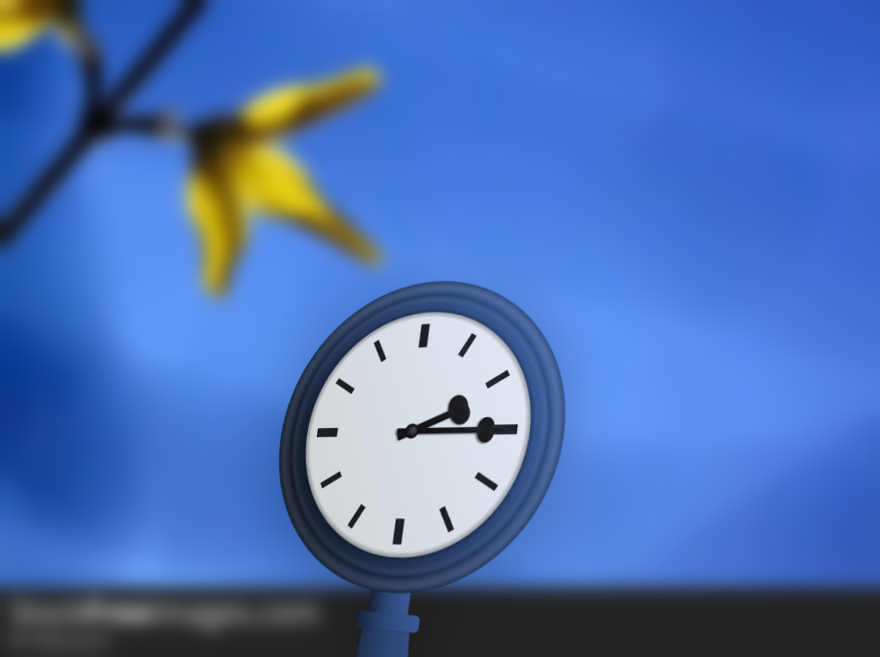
{"hour": 2, "minute": 15}
